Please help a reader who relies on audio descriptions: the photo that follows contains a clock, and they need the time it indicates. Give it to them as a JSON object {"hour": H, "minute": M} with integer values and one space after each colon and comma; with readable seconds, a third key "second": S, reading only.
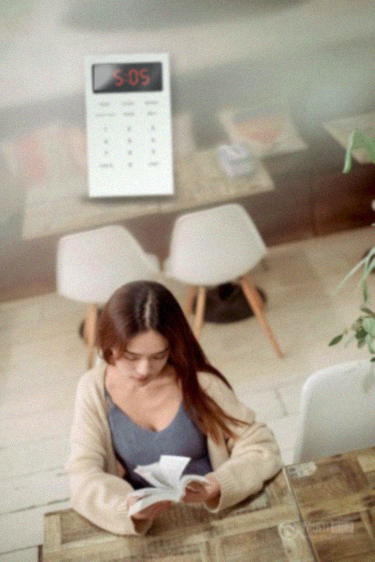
{"hour": 5, "minute": 5}
